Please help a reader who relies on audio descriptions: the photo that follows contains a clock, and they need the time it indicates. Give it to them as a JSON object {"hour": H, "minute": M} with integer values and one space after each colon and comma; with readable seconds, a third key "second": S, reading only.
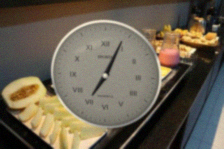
{"hour": 7, "minute": 4}
